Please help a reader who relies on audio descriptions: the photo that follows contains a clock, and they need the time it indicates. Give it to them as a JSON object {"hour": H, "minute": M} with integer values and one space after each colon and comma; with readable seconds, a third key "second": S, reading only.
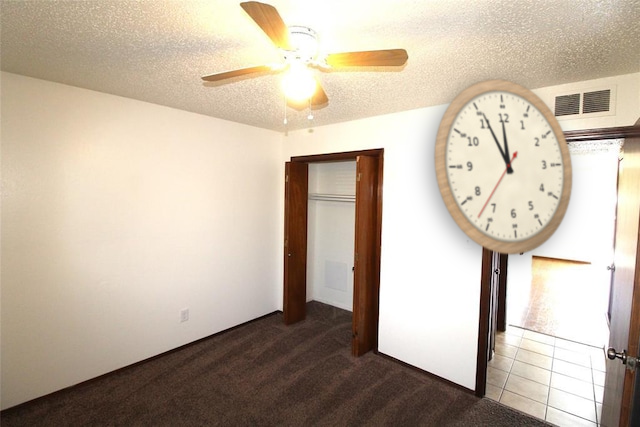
{"hour": 11, "minute": 55, "second": 37}
